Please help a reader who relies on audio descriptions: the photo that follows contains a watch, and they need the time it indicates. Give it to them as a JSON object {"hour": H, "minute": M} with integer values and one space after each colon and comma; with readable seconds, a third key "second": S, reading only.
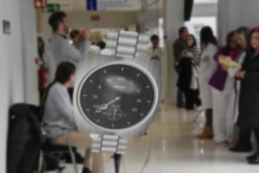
{"hour": 7, "minute": 38}
